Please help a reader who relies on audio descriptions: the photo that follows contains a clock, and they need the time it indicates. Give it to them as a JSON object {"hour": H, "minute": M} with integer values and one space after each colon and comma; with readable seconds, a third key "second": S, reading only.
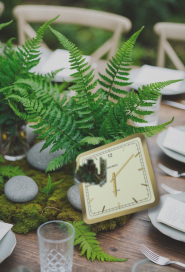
{"hour": 6, "minute": 9}
